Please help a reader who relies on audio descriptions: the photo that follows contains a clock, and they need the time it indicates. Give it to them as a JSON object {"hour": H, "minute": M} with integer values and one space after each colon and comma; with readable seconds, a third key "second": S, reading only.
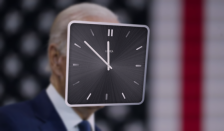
{"hour": 11, "minute": 52}
